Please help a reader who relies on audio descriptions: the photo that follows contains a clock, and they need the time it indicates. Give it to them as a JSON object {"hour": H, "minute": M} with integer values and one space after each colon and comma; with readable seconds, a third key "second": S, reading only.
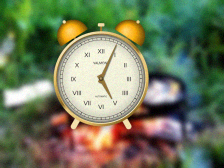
{"hour": 5, "minute": 4}
